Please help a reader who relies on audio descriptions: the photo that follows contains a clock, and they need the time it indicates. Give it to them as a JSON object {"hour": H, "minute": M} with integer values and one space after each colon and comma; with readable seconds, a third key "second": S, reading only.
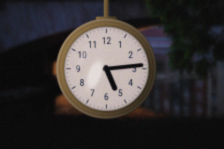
{"hour": 5, "minute": 14}
